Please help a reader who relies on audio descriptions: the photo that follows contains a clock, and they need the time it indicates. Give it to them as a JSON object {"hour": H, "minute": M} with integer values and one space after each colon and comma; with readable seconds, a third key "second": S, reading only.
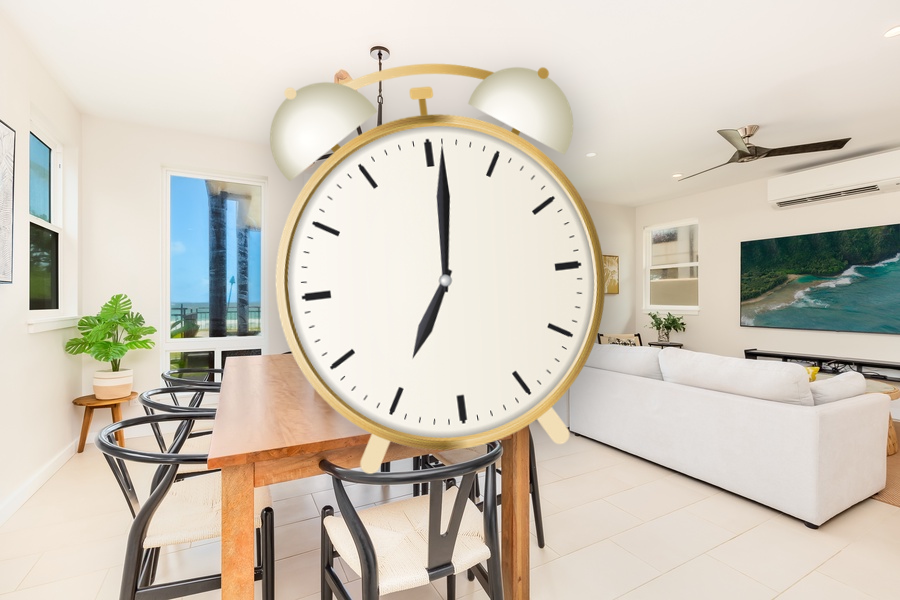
{"hour": 7, "minute": 1}
